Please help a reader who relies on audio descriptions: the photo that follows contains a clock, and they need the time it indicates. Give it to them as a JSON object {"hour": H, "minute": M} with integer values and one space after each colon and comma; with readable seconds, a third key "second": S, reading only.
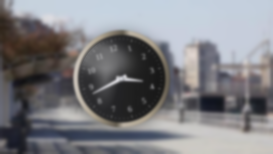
{"hour": 3, "minute": 43}
